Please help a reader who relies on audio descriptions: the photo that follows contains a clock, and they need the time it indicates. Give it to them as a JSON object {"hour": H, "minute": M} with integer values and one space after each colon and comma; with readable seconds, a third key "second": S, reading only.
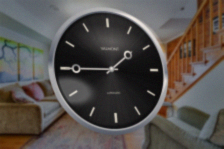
{"hour": 1, "minute": 45}
